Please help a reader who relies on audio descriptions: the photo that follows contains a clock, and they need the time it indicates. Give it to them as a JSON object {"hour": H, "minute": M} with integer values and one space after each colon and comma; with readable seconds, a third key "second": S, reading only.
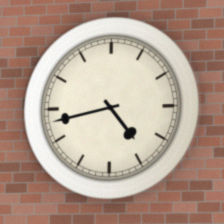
{"hour": 4, "minute": 43}
